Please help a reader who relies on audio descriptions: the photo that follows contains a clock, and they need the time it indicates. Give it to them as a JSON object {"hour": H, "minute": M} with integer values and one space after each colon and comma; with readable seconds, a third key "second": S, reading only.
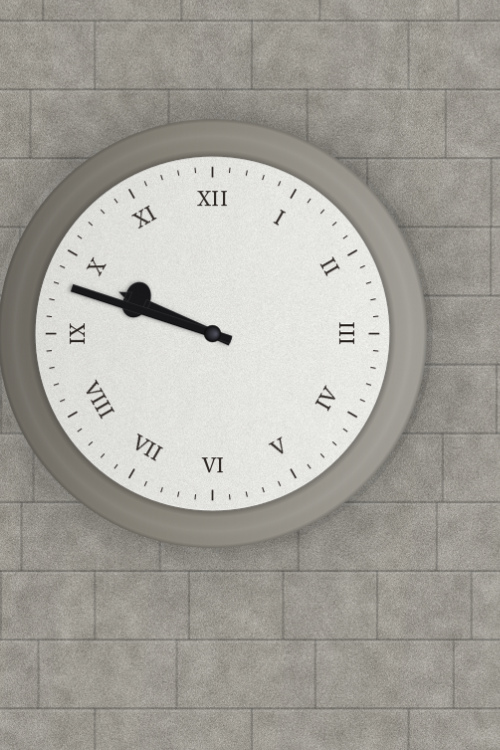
{"hour": 9, "minute": 48}
